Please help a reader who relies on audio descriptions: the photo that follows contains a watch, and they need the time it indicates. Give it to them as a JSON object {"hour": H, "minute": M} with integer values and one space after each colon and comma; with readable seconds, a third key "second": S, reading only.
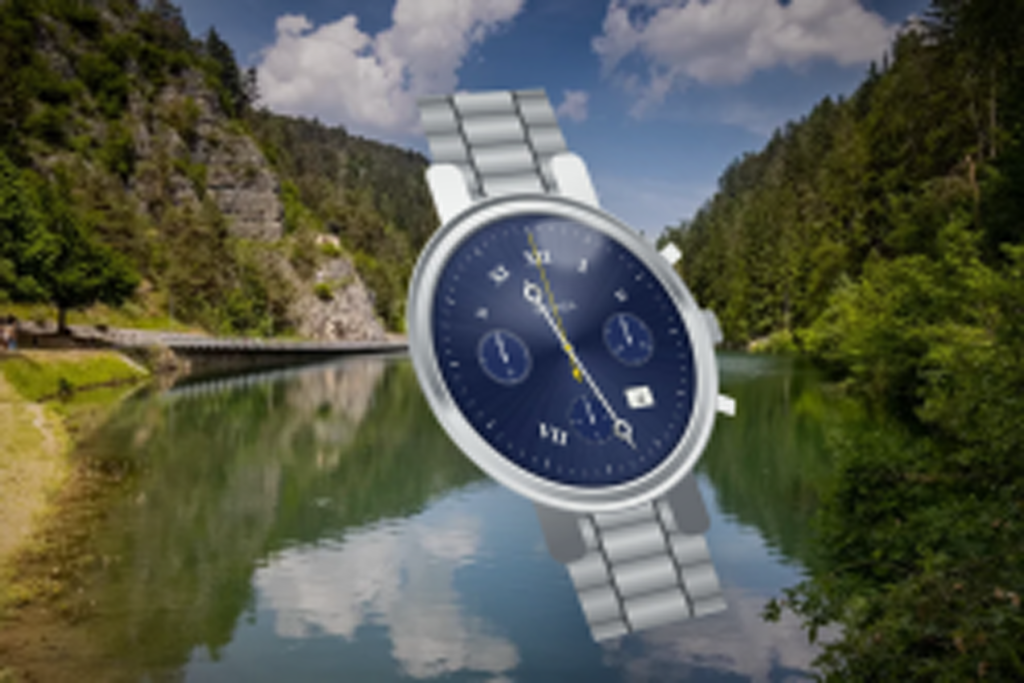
{"hour": 11, "minute": 27}
